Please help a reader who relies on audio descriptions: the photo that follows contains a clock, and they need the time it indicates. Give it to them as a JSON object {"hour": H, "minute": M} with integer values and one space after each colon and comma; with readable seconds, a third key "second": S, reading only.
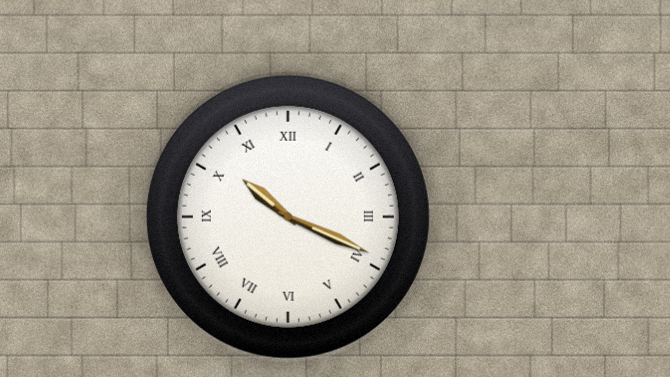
{"hour": 10, "minute": 19}
